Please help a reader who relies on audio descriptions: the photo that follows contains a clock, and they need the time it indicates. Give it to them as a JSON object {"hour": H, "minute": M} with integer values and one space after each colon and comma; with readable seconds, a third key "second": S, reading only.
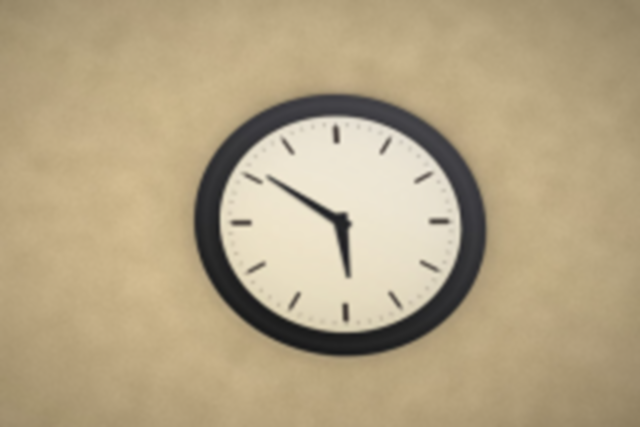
{"hour": 5, "minute": 51}
